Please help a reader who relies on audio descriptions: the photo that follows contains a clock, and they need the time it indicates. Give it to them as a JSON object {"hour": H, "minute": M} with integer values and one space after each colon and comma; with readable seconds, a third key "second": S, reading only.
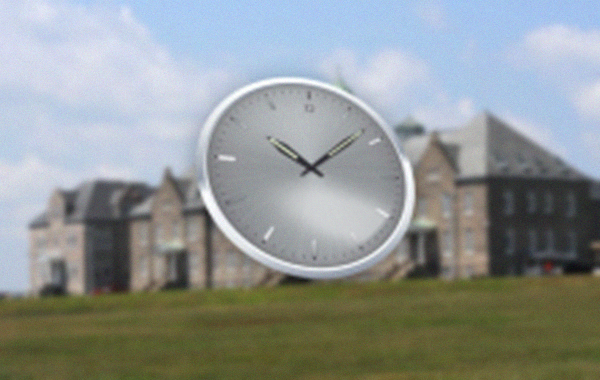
{"hour": 10, "minute": 8}
